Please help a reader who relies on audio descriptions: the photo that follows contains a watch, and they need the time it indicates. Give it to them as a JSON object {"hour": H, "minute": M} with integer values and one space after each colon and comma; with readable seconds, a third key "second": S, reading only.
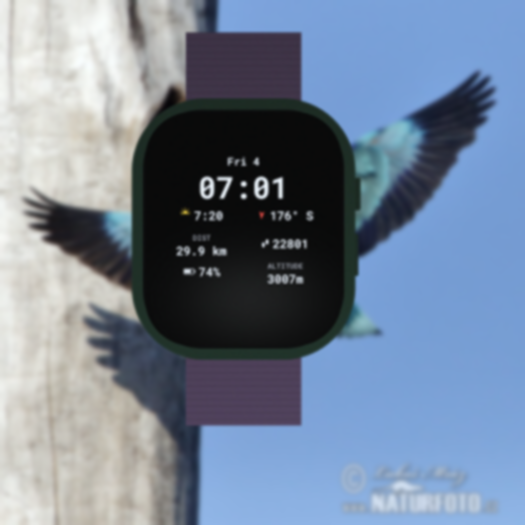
{"hour": 7, "minute": 1}
